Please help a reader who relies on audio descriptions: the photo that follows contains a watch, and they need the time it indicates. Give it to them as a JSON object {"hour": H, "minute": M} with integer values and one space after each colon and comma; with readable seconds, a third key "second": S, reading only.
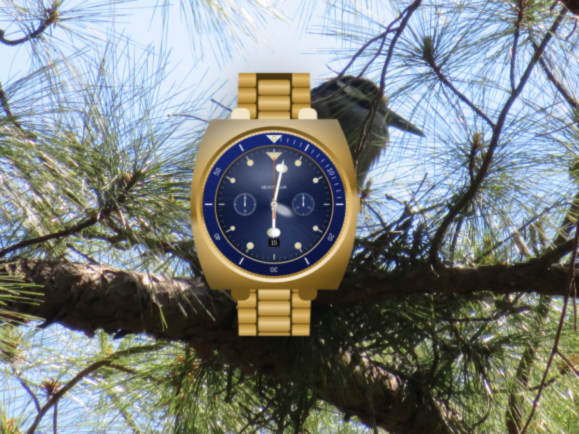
{"hour": 6, "minute": 2}
